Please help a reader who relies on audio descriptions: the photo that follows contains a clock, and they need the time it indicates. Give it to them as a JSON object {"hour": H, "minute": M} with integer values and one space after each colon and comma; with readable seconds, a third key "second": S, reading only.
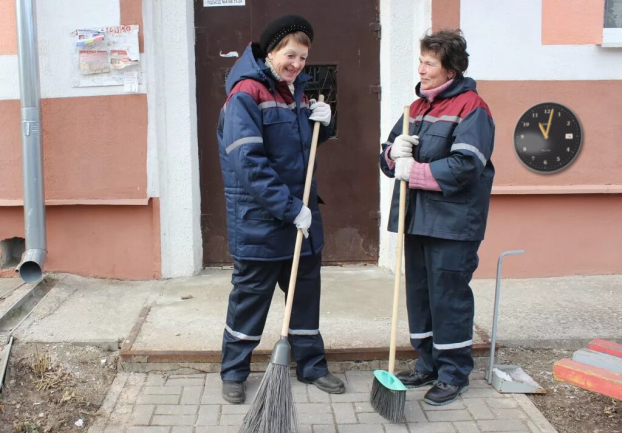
{"hour": 11, "minute": 2}
